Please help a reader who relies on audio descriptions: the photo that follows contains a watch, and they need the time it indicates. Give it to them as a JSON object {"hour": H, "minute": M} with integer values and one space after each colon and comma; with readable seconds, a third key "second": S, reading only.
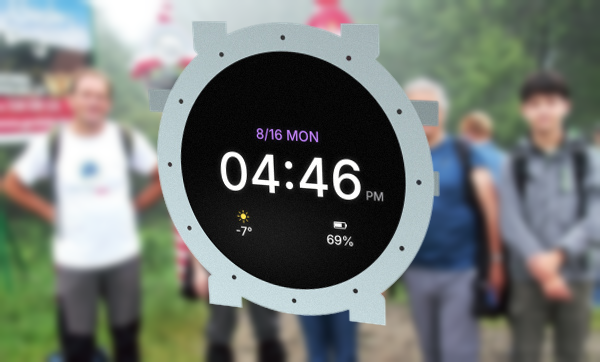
{"hour": 4, "minute": 46}
